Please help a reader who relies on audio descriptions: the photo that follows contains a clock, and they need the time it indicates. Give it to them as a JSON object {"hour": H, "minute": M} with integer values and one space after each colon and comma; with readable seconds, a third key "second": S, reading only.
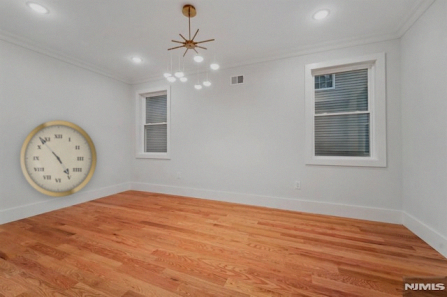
{"hour": 4, "minute": 53}
